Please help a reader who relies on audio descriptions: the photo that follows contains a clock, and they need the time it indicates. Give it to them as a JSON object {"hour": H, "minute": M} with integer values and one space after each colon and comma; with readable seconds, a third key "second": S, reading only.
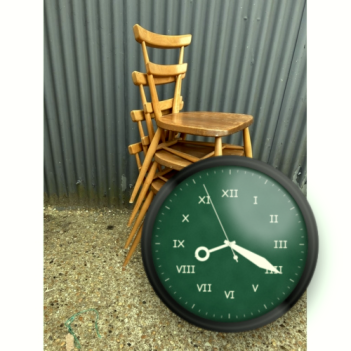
{"hour": 8, "minute": 19, "second": 56}
